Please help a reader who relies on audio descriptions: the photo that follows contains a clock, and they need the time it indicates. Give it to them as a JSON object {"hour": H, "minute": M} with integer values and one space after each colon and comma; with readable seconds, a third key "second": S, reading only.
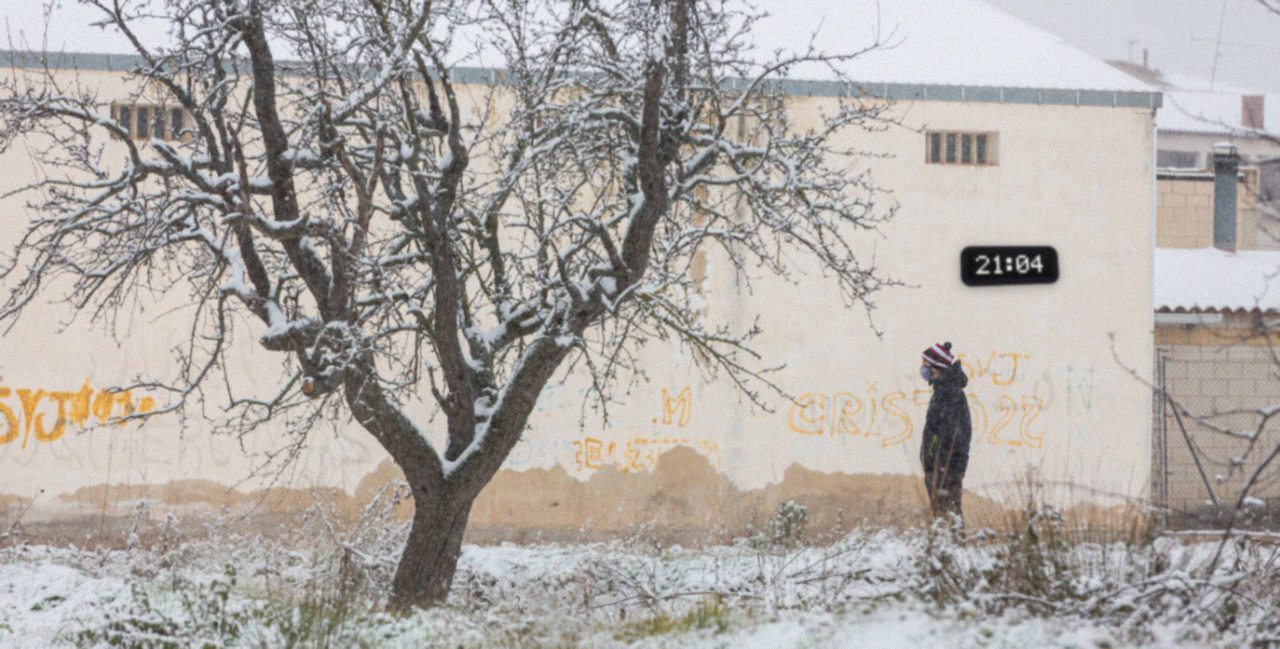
{"hour": 21, "minute": 4}
